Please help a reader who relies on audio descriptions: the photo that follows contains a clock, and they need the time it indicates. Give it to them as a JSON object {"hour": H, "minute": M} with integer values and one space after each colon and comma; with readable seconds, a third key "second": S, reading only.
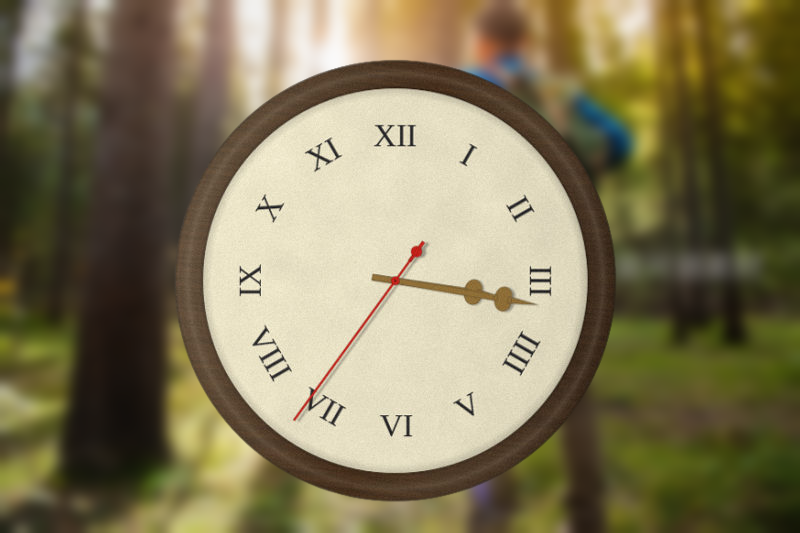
{"hour": 3, "minute": 16, "second": 36}
